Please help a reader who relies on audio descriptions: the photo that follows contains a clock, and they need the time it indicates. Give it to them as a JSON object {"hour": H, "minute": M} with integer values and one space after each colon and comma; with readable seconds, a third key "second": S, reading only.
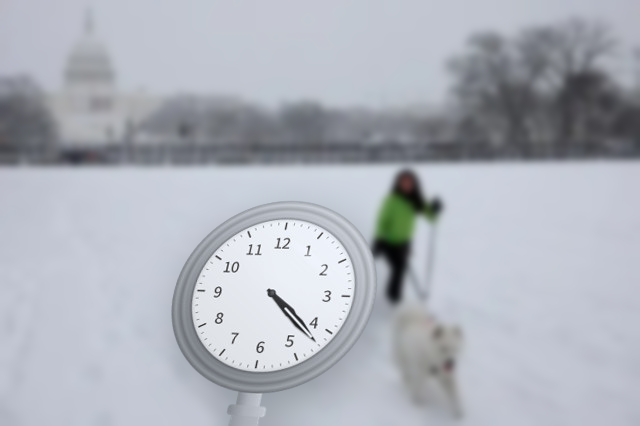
{"hour": 4, "minute": 22}
